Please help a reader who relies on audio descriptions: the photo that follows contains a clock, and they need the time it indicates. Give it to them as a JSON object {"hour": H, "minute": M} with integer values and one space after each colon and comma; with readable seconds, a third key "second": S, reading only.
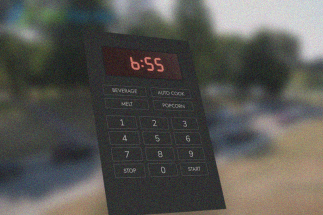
{"hour": 6, "minute": 55}
